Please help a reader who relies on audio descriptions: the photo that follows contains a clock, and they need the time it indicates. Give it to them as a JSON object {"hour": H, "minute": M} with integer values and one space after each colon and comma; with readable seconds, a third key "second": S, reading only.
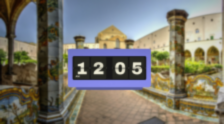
{"hour": 12, "minute": 5}
